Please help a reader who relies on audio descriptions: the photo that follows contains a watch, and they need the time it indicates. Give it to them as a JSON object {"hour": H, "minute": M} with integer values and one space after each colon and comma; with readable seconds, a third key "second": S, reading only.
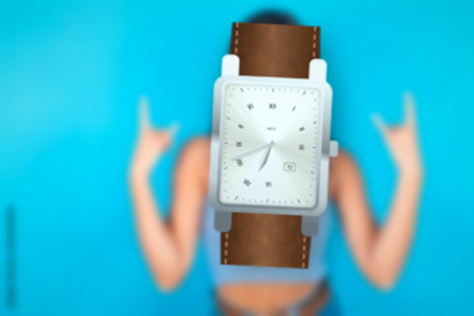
{"hour": 6, "minute": 41}
